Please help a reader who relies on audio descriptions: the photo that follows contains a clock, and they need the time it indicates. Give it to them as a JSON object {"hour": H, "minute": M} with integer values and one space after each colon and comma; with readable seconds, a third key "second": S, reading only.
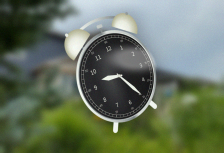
{"hour": 9, "minute": 25}
